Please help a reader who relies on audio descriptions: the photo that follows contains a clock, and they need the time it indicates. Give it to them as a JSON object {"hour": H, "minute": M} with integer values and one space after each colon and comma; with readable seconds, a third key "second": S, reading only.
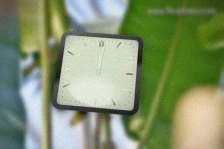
{"hour": 12, "minute": 1}
